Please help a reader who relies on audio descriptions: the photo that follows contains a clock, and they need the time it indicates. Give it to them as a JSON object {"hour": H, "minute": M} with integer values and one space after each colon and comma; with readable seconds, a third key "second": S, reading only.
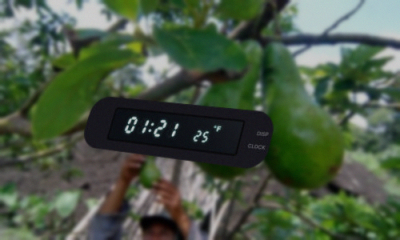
{"hour": 1, "minute": 21}
